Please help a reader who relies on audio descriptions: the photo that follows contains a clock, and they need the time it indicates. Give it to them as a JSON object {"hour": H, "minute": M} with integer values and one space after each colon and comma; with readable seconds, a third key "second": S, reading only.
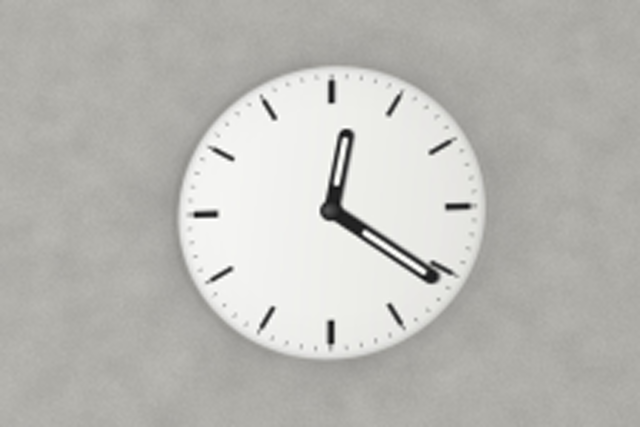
{"hour": 12, "minute": 21}
